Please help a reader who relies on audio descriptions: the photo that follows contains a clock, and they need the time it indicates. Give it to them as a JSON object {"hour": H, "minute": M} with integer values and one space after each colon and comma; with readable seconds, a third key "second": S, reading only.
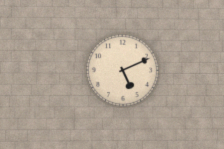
{"hour": 5, "minute": 11}
